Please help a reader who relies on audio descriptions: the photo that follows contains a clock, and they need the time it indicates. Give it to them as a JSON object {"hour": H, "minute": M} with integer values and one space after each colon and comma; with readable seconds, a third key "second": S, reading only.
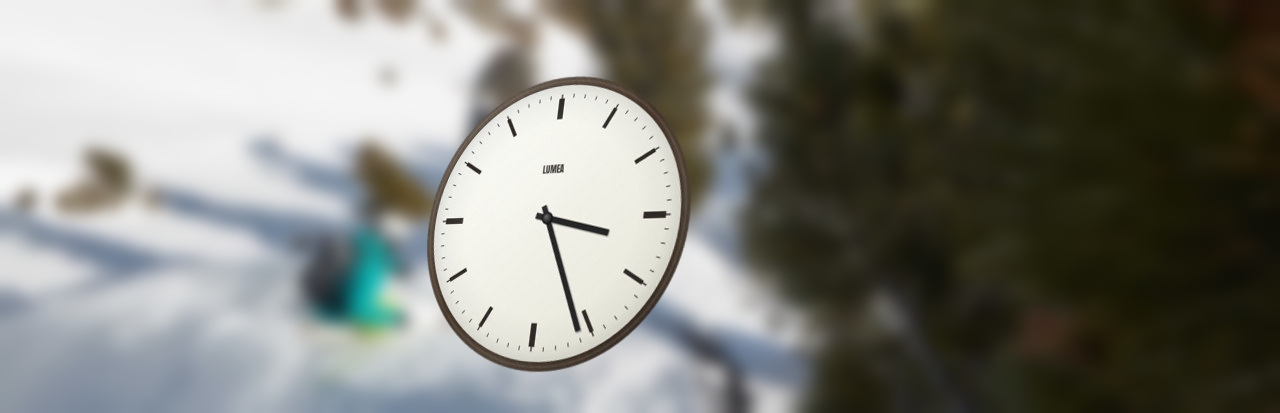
{"hour": 3, "minute": 26}
